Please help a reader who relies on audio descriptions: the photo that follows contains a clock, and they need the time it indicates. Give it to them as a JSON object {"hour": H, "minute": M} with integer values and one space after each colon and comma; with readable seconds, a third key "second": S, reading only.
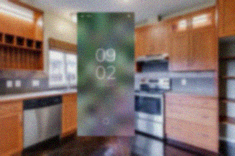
{"hour": 9, "minute": 2}
